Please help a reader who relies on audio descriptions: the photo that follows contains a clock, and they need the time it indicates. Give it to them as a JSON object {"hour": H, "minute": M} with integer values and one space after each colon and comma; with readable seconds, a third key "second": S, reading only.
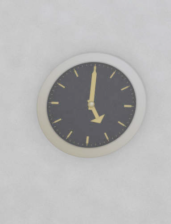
{"hour": 5, "minute": 0}
